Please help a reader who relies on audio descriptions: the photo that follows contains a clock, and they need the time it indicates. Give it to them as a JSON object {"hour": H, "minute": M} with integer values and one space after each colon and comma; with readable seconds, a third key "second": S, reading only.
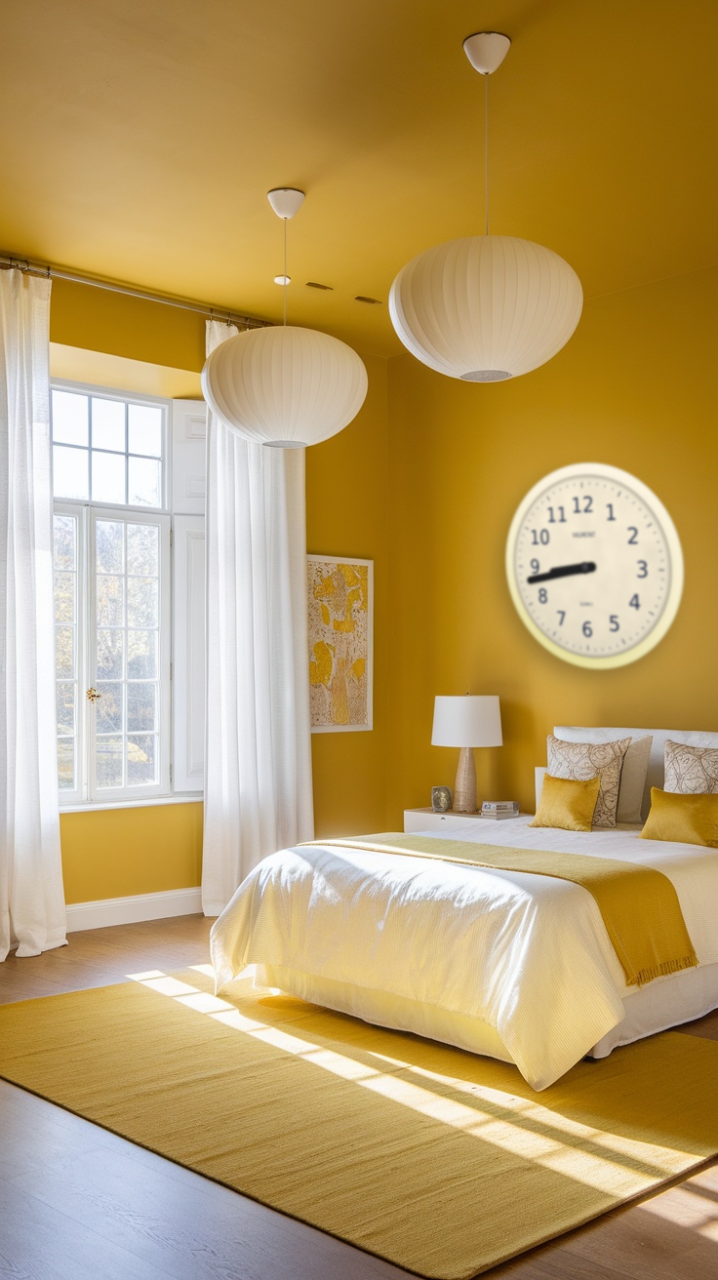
{"hour": 8, "minute": 43}
